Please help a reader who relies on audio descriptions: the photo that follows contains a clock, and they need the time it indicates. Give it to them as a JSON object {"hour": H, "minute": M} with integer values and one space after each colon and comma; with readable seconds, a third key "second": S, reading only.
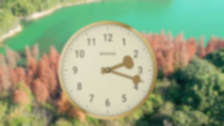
{"hour": 2, "minute": 18}
